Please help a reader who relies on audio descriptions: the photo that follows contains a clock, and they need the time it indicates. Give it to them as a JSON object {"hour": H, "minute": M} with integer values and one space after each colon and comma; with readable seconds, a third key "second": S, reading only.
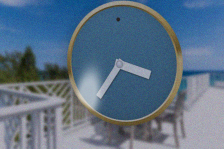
{"hour": 3, "minute": 36}
